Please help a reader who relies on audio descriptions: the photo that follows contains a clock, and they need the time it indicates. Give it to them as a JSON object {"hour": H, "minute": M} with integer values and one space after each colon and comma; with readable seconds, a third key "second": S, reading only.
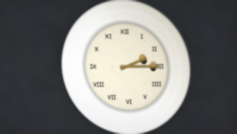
{"hour": 2, "minute": 15}
